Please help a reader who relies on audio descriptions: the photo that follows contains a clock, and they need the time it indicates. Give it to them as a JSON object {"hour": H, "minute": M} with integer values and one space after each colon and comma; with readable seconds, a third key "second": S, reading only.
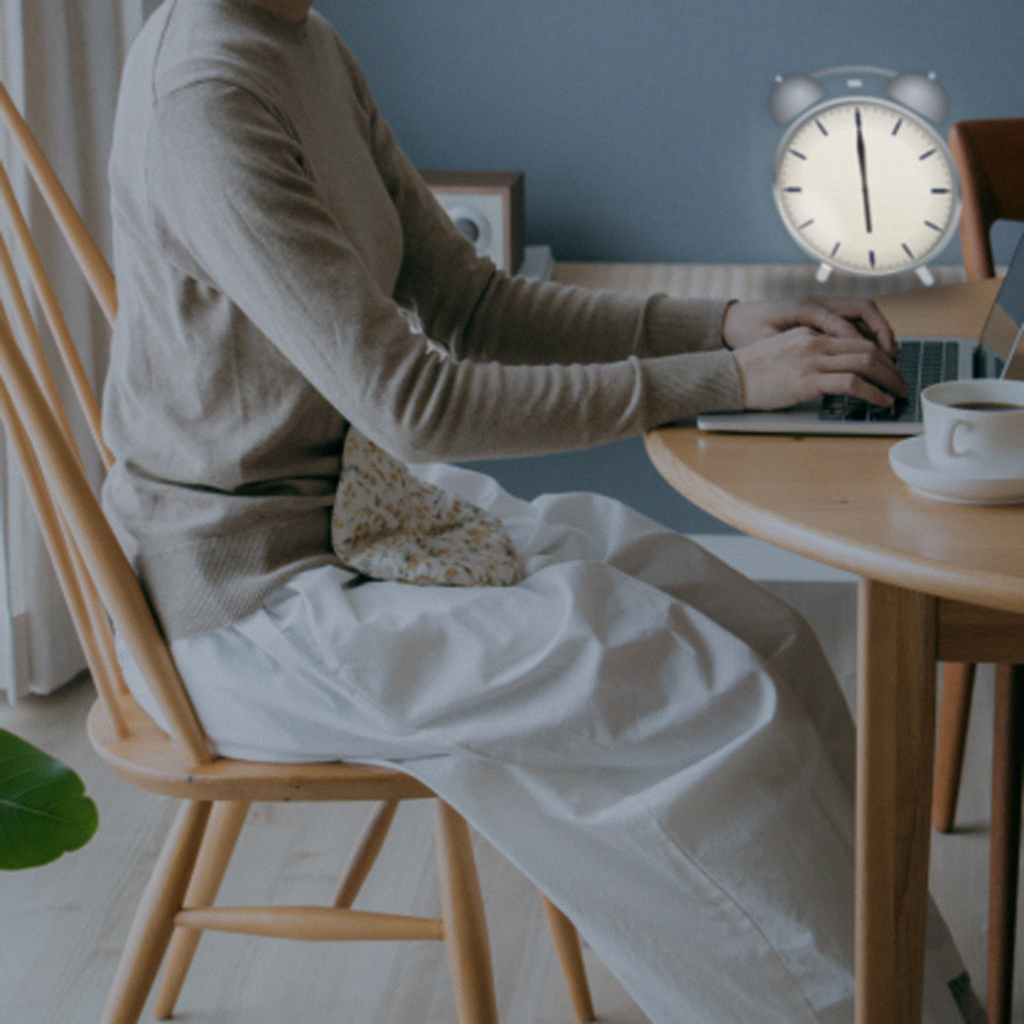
{"hour": 6, "minute": 0}
